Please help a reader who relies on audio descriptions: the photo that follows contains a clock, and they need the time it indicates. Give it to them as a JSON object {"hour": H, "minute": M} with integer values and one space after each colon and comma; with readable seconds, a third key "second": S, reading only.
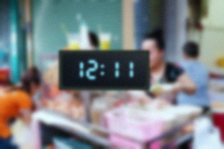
{"hour": 12, "minute": 11}
